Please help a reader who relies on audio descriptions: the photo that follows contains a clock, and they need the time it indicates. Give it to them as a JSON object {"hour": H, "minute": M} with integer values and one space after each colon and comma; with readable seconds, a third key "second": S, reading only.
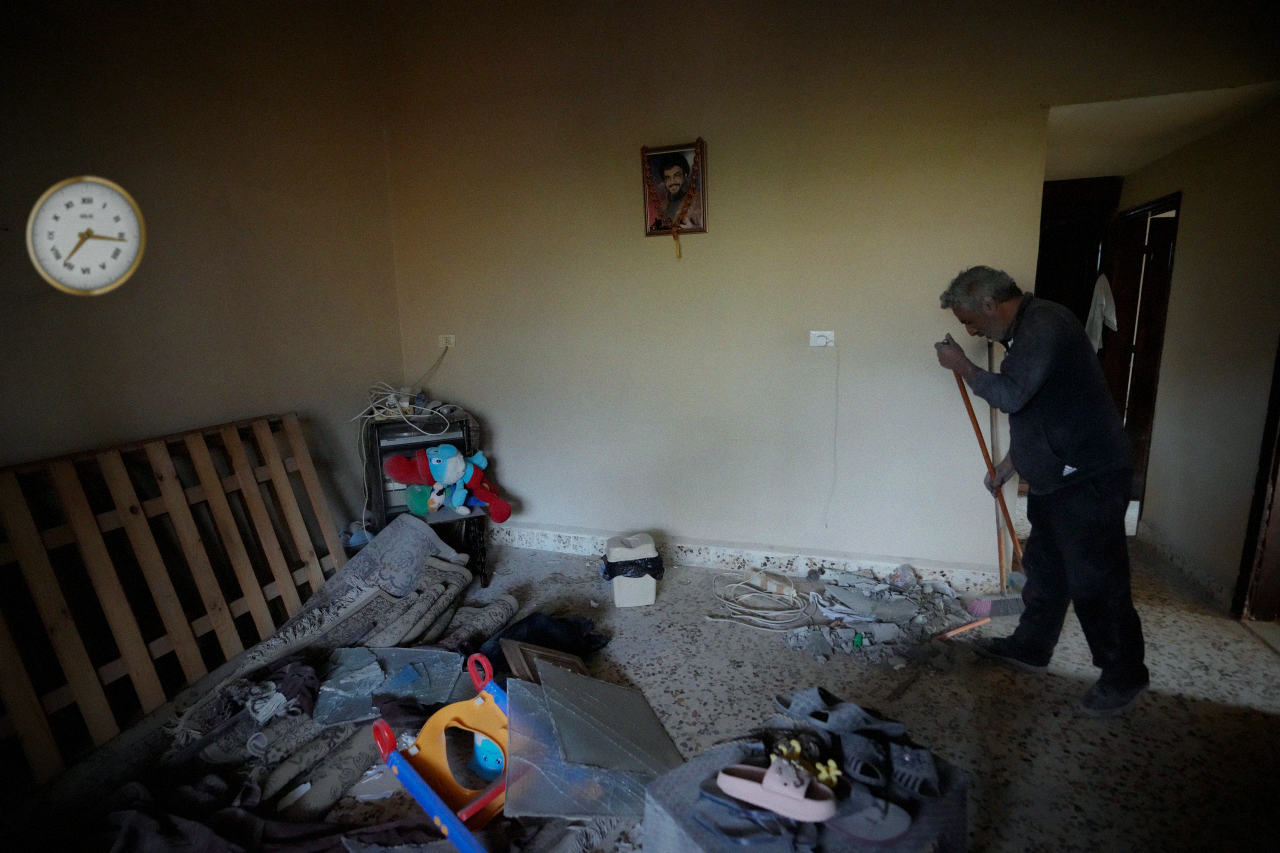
{"hour": 7, "minute": 16}
